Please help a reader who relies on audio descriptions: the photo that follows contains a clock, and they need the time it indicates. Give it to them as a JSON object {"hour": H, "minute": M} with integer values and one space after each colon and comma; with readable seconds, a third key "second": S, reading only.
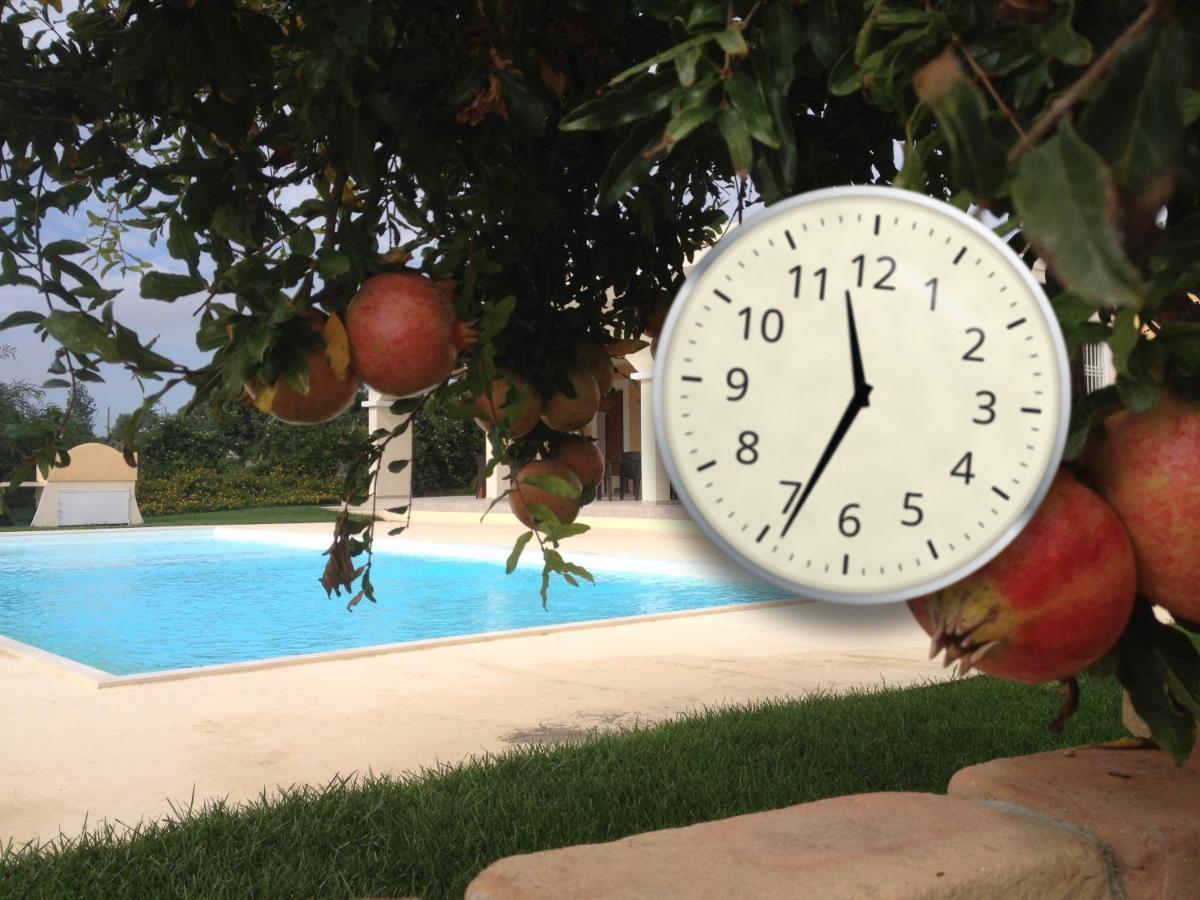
{"hour": 11, "minute": 34}
